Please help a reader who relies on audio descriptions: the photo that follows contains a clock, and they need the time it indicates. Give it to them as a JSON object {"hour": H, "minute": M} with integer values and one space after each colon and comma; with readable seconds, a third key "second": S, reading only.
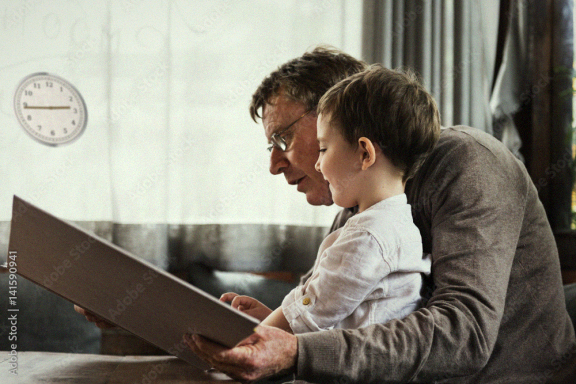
{"hour": 2, "minute": 44}
